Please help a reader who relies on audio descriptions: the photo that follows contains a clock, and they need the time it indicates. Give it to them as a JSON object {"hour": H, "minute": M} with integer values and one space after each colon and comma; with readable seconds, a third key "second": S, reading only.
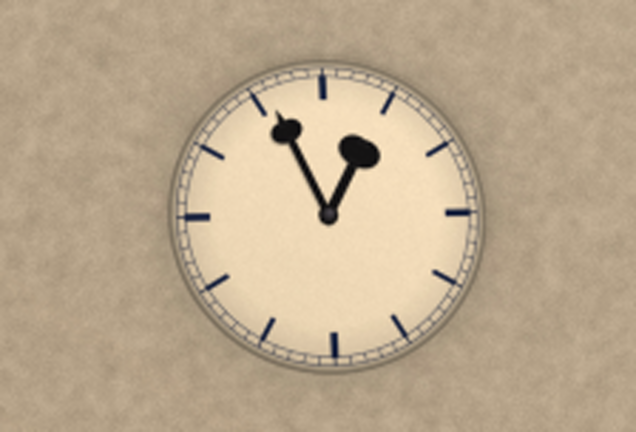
{"hour": 12, "minute": 56}
